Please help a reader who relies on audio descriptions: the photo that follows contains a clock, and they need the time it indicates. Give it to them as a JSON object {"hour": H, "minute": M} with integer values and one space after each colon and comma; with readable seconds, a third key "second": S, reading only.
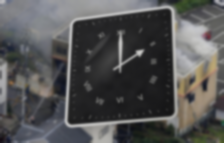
{"hour": 2, "minute": 0}
